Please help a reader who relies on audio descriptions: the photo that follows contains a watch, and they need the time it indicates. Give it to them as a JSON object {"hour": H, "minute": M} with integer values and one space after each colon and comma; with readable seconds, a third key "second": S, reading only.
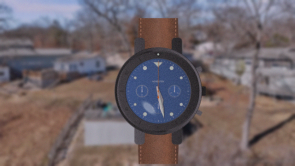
{"hour": 5, "minute": 28}
